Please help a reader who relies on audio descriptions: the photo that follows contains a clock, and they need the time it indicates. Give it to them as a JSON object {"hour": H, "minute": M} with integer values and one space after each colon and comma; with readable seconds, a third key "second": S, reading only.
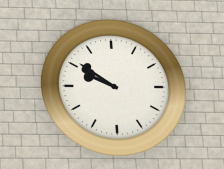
{"hour": 9, "minute": 51}
